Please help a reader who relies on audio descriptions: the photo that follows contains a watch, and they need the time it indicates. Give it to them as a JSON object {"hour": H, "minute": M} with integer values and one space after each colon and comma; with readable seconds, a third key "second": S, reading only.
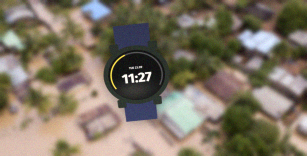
{"hour": 11, "minute": 27}
